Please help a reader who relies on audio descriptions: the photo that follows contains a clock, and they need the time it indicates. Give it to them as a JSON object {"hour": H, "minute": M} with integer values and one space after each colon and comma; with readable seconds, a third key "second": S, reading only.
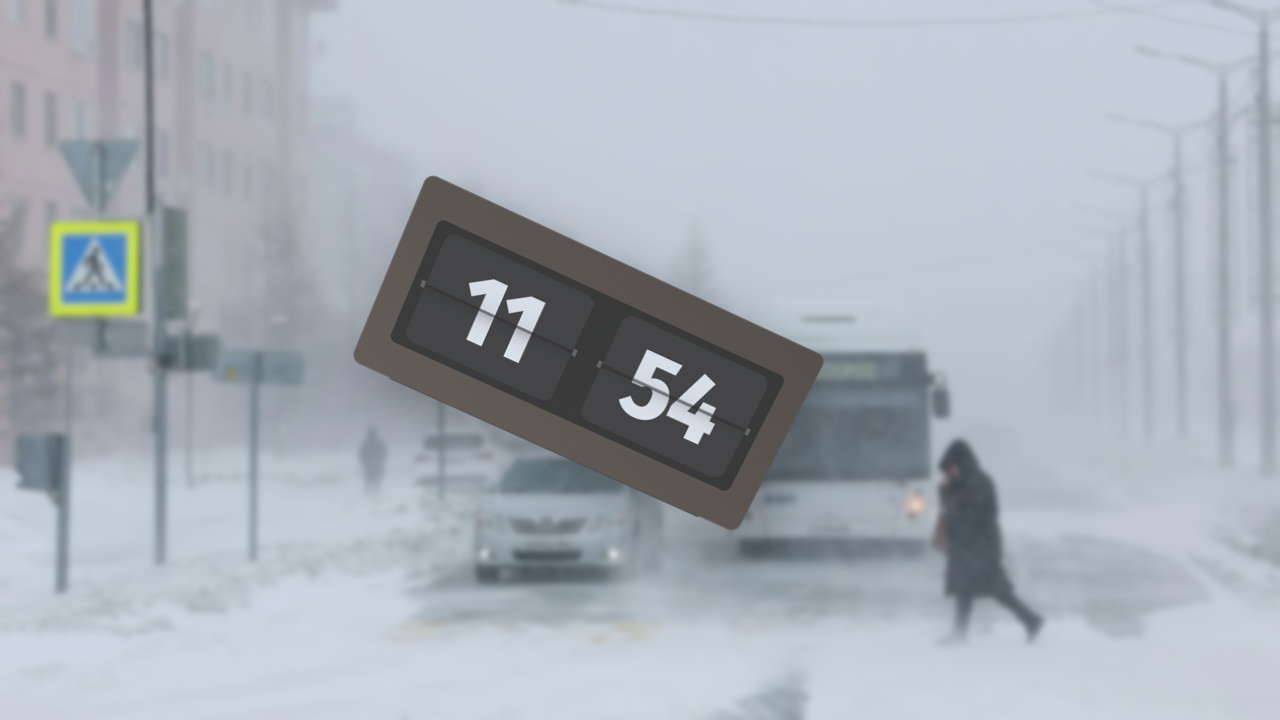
{"hour": 11, "minute": 54}
